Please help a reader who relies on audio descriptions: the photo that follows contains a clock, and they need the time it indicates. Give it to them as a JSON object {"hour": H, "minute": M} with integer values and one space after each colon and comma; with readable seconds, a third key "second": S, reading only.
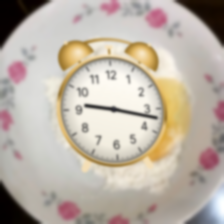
{"hour": 9, "minute": 17}
